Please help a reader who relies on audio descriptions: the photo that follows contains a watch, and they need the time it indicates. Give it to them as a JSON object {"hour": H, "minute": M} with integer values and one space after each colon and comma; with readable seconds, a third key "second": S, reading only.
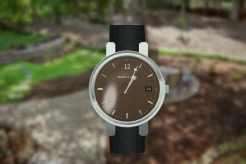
{"hour": 1, "minute": 4}
